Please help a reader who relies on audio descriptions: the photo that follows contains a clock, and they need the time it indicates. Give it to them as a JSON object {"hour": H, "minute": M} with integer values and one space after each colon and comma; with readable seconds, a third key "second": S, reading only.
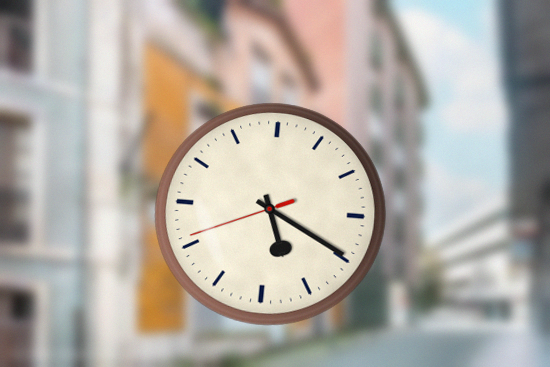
{"hour": 5, "minute": 19, "second": 41}
